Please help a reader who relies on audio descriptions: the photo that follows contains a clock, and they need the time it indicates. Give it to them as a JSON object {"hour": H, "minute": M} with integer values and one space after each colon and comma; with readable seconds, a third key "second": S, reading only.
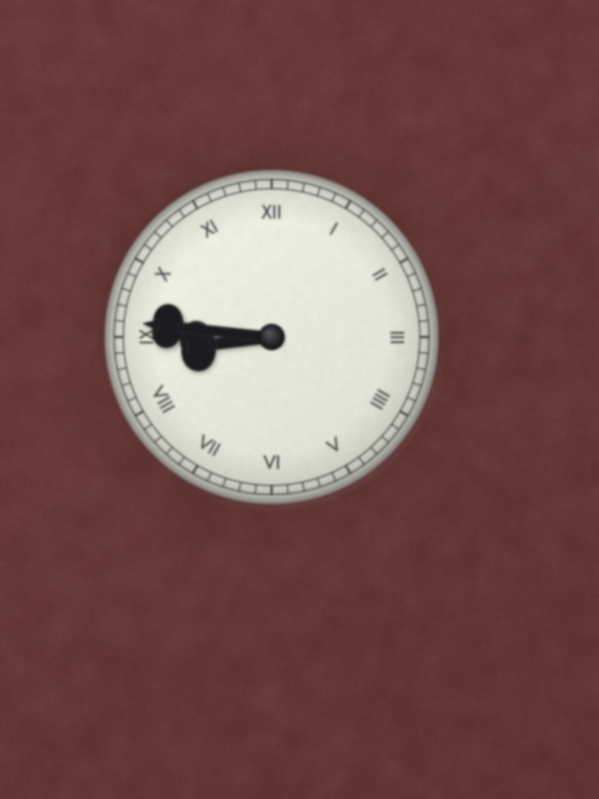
{"hour": 8, "minute": 46}
